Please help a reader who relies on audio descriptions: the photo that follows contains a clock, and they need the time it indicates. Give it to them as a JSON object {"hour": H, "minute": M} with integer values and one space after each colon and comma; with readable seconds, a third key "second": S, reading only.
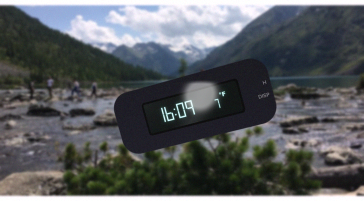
{"hour": 16, "minute": 9}
